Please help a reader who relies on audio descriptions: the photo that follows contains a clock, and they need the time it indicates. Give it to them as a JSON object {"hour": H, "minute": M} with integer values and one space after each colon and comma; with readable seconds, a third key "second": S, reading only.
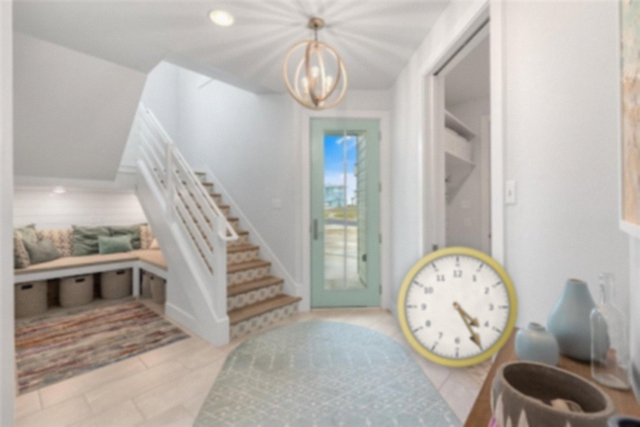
{"hour": 4, "minute": 25}
